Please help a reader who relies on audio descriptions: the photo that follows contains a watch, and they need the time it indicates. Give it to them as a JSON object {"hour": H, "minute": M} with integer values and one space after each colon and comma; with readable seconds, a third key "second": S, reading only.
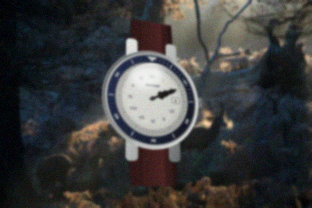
{"hour": 2, "minute": 11}
